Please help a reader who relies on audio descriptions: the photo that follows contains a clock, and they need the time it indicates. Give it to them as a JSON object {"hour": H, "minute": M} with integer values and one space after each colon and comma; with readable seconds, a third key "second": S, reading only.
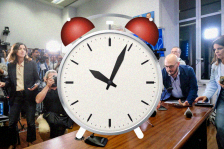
{"hour": 10, "minute": 4}
